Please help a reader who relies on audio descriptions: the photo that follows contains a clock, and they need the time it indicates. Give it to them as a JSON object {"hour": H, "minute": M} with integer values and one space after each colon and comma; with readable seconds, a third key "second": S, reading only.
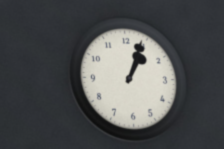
{"hour": 1, "minute": 4}
